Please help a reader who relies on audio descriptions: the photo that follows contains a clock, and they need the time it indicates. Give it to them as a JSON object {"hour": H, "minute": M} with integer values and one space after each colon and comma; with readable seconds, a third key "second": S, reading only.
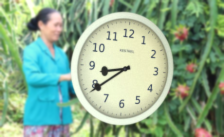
{"hour": 8, "minute": 39}
